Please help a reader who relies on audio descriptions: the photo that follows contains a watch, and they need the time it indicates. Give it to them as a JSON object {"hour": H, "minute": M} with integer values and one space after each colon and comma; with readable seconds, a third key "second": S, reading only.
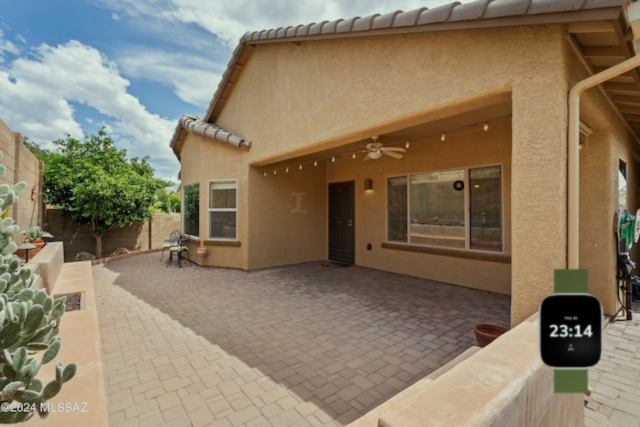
{"hour": 23, "minute": 14}
